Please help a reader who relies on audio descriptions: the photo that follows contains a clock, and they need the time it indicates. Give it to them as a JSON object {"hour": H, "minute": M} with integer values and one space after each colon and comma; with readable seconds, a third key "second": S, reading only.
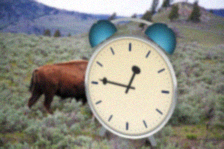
{"hour": 12, "minute": 46}
